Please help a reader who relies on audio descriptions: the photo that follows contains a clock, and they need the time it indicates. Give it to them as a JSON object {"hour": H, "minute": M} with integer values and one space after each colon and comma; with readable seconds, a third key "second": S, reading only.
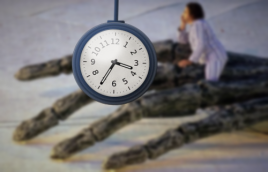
{"hour": 3, "minute": 35}
